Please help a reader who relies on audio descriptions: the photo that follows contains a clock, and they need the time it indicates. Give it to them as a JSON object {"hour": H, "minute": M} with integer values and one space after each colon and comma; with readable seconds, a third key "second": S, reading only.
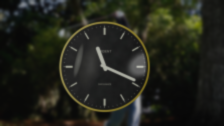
{"hour": 11, "minute": 19}
